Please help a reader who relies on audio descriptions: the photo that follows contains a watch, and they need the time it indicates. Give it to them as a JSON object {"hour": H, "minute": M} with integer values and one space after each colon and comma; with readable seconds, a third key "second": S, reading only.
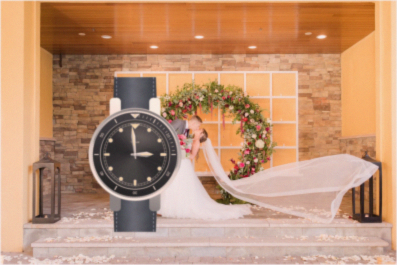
{"hour": 2, "minute": 59}
